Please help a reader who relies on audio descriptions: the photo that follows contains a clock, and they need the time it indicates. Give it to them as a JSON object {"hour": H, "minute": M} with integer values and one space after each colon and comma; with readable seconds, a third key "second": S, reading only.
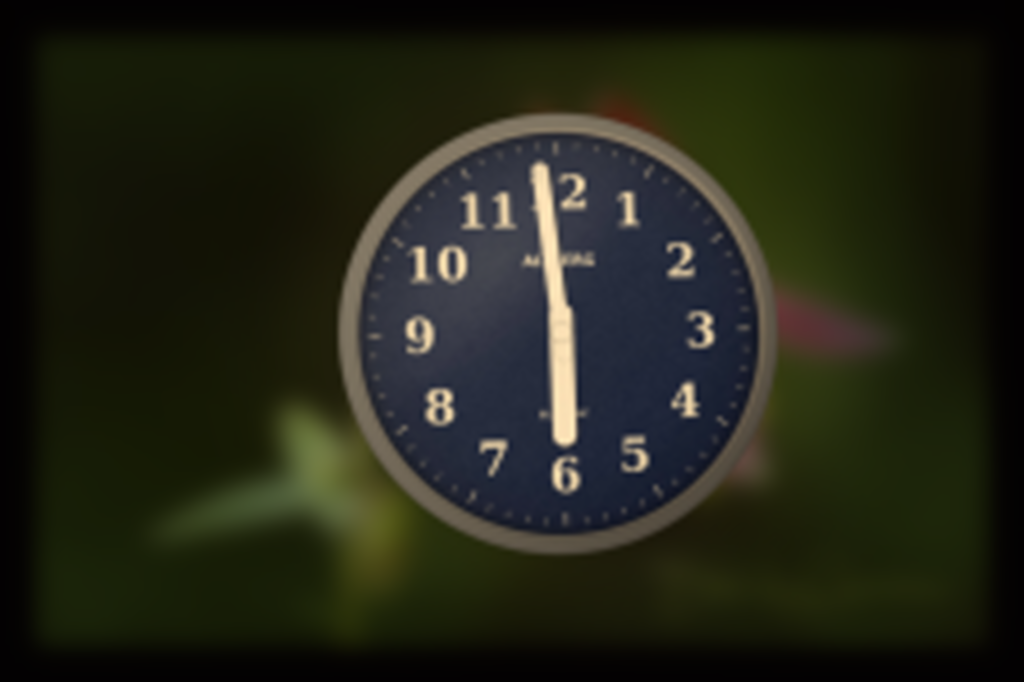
{"hour": 5, "minute": 59}
